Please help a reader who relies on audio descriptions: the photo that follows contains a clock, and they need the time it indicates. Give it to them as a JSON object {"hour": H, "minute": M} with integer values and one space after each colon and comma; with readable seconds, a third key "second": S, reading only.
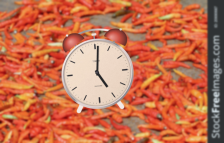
{"hour": 5, "minute": 1}
